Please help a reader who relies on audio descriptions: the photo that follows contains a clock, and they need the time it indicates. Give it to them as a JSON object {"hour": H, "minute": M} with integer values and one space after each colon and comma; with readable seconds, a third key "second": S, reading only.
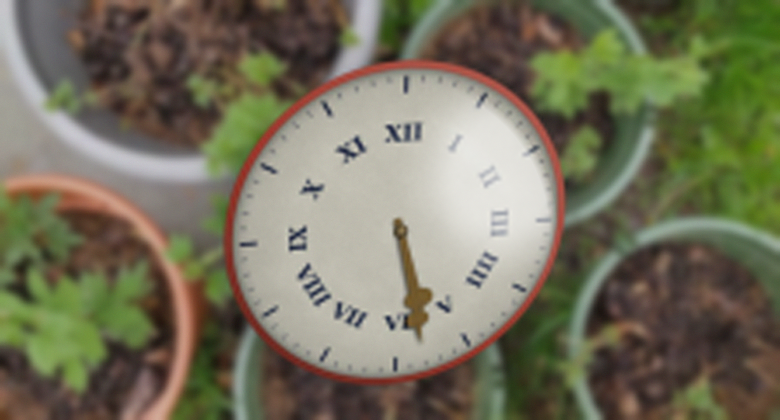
{"hour": 5, "minute": 28}
